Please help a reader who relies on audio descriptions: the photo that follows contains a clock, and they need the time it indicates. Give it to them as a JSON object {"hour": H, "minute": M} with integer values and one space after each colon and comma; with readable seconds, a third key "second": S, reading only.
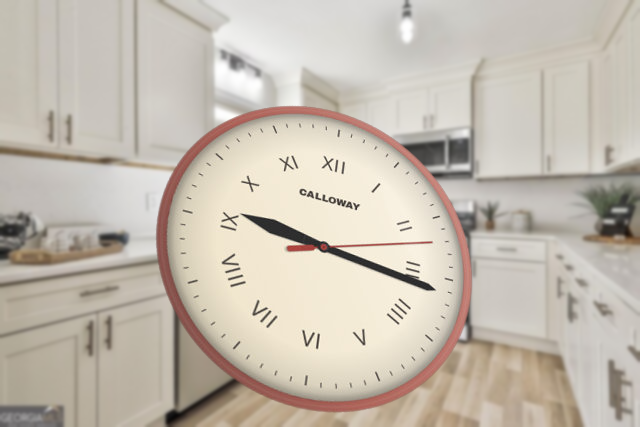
{"hour": 9, "minute": 16, "second": 12}
